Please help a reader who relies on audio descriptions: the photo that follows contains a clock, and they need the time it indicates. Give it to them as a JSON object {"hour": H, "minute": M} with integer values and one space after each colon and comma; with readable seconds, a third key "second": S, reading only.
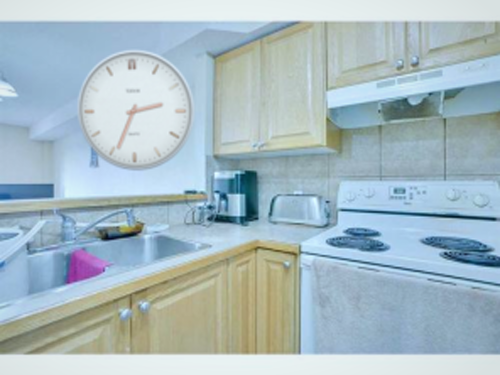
{"hour": 2, "minute": 34}
